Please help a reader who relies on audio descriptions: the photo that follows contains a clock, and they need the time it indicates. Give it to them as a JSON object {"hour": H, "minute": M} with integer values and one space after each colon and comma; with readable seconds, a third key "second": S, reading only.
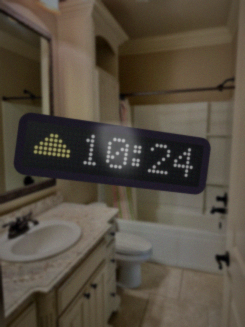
{"hour": 10, "minute": 24}
